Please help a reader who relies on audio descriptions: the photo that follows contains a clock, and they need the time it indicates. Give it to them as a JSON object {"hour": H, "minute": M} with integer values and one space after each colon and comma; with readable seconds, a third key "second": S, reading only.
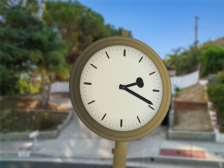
{"hour": 2, "minute": 19}
